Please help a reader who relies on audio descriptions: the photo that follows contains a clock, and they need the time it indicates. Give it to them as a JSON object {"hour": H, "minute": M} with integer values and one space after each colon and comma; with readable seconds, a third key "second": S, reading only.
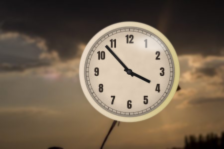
{"hour": 3, "minute": 53}
